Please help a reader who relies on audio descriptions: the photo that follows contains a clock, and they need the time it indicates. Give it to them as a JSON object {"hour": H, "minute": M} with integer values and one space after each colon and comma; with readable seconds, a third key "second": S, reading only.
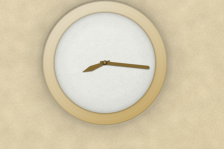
{"hour": 8, "minute": 16}
